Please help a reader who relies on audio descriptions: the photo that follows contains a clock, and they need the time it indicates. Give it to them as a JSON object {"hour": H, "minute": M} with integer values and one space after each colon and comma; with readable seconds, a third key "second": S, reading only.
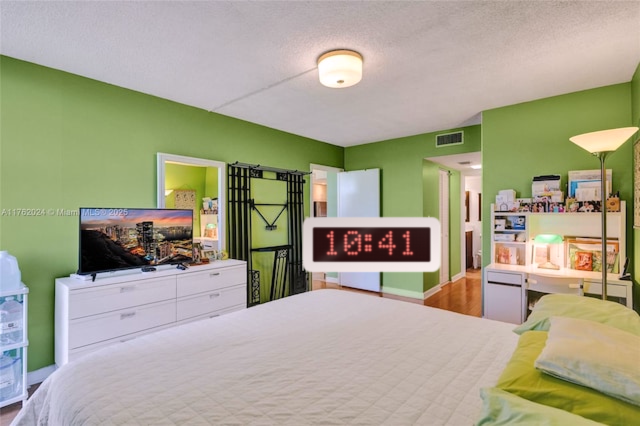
{"hour": 10, "minute": 41}
